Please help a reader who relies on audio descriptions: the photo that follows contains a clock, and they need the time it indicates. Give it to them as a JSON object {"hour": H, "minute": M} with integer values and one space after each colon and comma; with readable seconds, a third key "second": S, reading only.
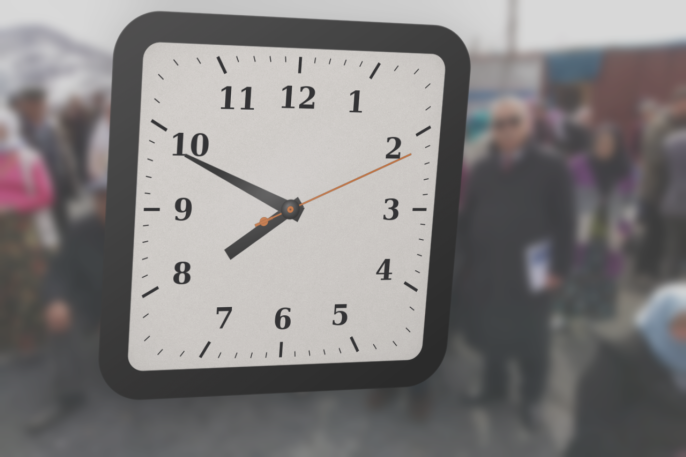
{"hour": 7, "minute": 49, "second": 11}
